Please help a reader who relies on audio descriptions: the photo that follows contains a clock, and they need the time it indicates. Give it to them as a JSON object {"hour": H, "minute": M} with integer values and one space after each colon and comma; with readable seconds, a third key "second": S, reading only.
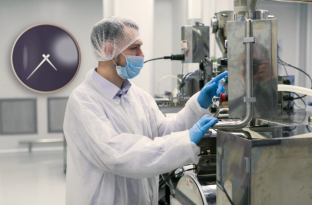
{"hour": 4, "minute": 37}
